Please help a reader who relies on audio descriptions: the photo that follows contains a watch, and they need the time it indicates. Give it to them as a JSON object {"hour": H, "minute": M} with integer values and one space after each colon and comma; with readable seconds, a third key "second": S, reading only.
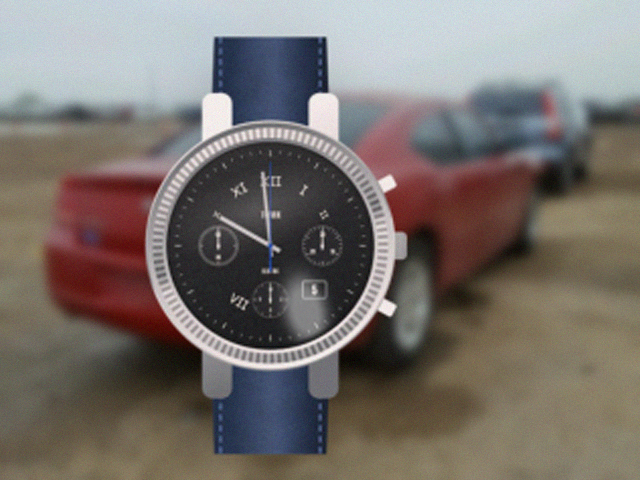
{"hour": 9, "minute": 59}
